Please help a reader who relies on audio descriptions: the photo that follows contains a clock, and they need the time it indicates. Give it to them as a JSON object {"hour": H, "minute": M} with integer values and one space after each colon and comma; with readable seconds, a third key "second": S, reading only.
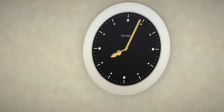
{"hour": 8, "minute": 4}
